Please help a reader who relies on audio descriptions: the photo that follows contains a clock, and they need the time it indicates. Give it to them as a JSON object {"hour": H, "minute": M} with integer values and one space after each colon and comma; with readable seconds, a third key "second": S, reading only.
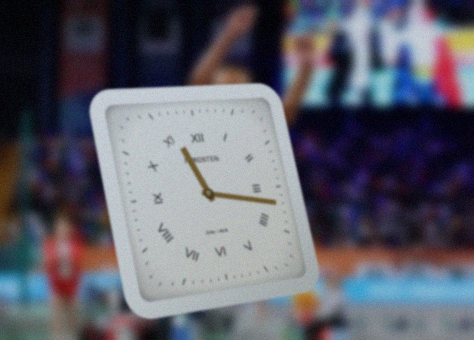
{"hour": 11, "minute": 17}
